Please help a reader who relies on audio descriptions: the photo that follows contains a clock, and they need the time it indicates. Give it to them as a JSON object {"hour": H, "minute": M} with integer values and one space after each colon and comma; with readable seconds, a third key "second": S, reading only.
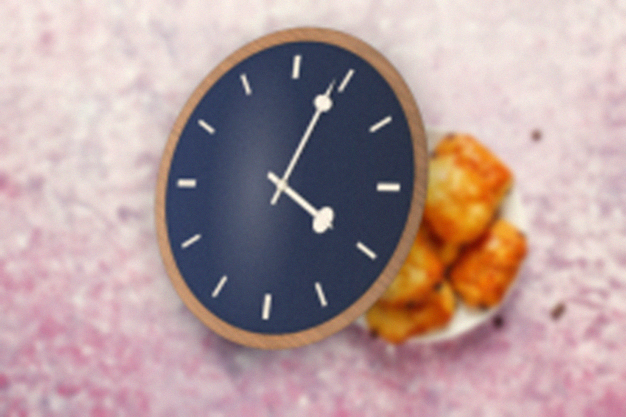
{"hour": 4, "minute": 4}
